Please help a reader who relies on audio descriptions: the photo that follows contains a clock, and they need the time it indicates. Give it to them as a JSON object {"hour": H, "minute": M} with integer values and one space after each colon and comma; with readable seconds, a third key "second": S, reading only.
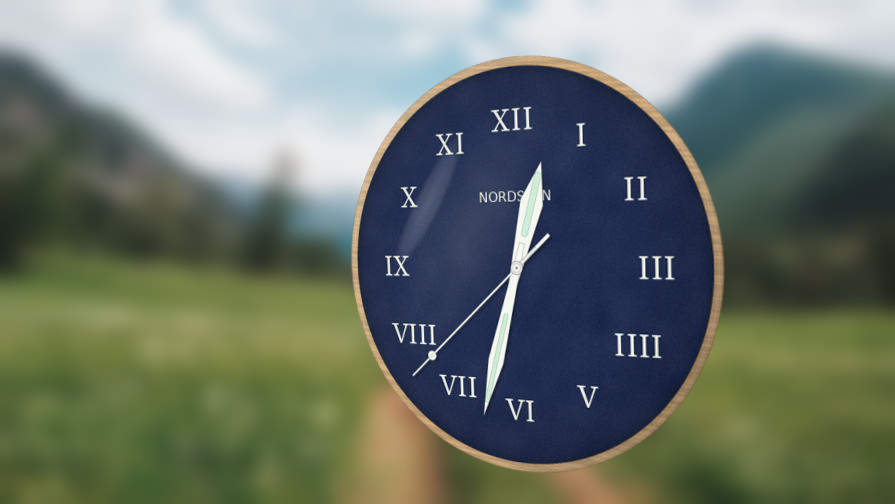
{"hour": 12, "minute": 32, "second": 38}
